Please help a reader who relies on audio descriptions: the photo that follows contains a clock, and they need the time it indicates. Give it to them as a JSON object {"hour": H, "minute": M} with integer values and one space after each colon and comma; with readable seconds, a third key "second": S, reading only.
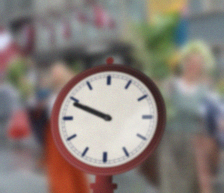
{"hour": 9, "minute": 49}
